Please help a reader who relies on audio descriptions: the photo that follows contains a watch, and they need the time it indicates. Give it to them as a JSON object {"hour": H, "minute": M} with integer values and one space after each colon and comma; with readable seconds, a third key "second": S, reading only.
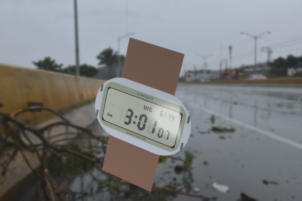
{"hour": 3, "minute": 1, "second": 7}
